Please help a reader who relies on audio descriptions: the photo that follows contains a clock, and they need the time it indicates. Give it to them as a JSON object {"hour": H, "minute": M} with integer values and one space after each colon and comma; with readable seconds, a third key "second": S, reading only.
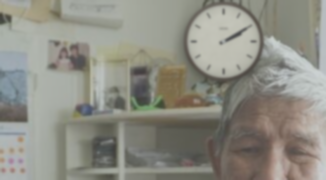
{"hour": 2, "minute": 10}
